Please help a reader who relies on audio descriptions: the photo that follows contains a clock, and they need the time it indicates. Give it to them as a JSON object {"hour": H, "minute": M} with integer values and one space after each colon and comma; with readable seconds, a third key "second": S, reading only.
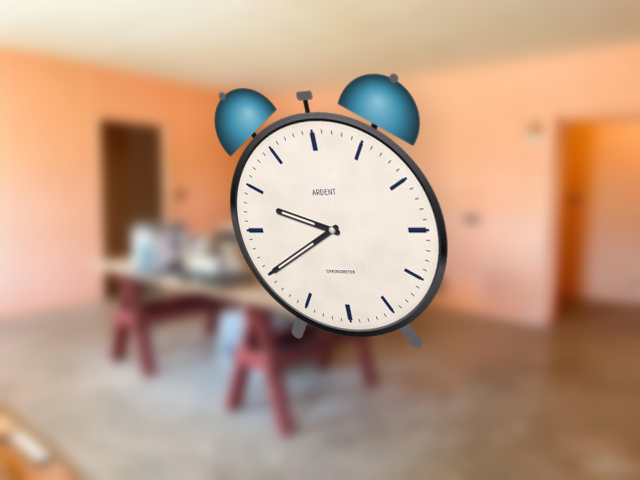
{"hour": 9, "minute": 40}
